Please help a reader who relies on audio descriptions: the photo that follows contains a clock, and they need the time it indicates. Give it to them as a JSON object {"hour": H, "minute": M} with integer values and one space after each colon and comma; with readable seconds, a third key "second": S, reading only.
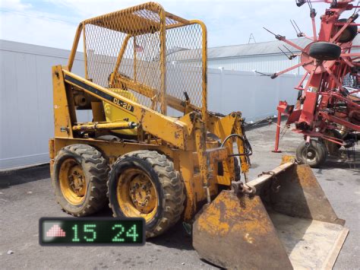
{"hour": 15, "minute": 24}
